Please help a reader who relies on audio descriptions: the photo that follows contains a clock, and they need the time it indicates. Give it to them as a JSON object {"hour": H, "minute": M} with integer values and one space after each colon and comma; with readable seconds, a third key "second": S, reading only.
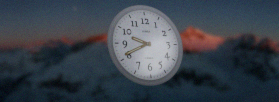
{"hour": 9, "minute": 41}
